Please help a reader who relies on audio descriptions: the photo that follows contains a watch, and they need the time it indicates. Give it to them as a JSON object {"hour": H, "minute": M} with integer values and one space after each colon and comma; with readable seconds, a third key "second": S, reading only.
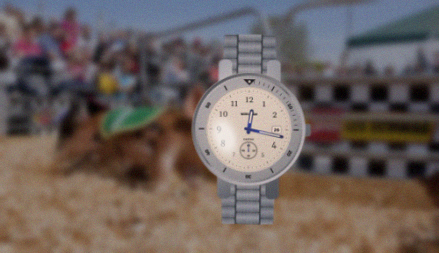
{"hour": 12, "minute": 17}
